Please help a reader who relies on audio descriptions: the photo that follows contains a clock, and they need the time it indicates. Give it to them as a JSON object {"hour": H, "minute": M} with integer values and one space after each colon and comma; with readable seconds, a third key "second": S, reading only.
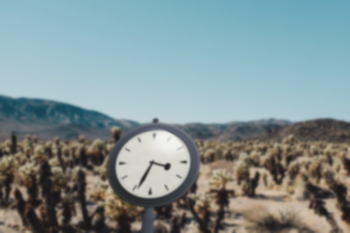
{"hour": 3, "minute": 34}
